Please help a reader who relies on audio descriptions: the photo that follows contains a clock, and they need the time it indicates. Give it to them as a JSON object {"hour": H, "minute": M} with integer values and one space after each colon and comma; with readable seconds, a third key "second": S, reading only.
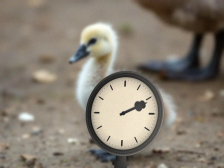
{"hour": 2, "minute": 11}
